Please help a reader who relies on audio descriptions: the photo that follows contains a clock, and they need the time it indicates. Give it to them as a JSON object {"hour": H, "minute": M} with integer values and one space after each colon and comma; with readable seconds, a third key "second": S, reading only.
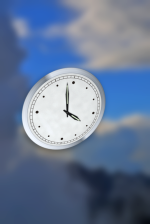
{"hour": 3, "minute": 58}
